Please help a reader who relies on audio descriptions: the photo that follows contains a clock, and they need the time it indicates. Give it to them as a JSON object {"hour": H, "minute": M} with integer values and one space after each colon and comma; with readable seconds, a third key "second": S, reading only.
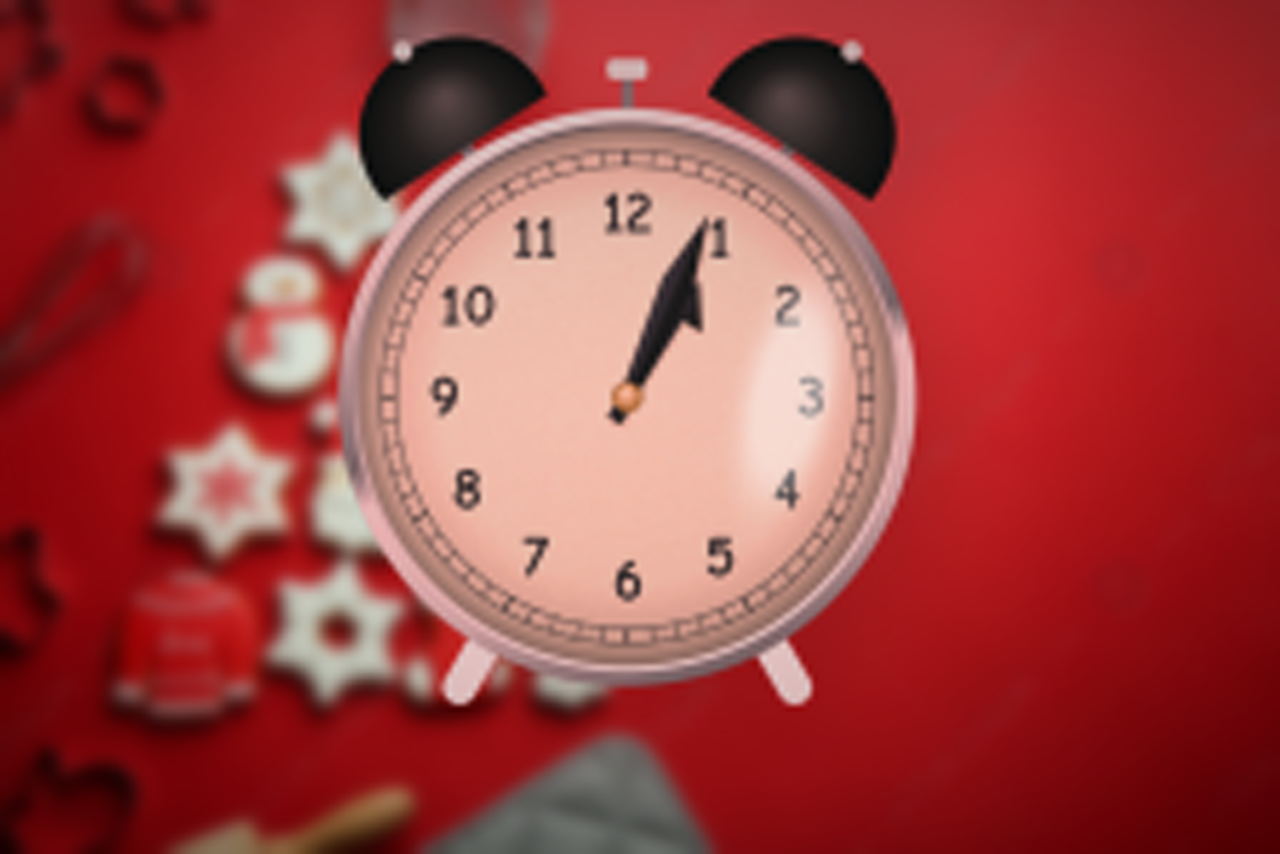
{"hour": 1, "minute": 4}
